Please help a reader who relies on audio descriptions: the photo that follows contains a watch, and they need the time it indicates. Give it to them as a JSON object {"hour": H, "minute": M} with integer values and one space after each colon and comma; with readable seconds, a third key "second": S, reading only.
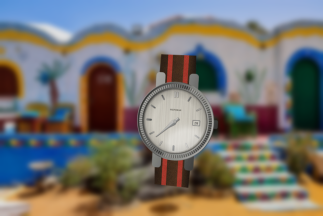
{"hour": 7, "minute": 38}
